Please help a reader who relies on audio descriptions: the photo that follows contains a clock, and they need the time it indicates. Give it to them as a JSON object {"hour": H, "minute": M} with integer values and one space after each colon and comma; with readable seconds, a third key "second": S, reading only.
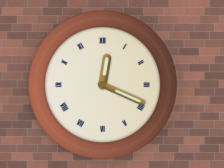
{"hour": 12, "minute": 19}
